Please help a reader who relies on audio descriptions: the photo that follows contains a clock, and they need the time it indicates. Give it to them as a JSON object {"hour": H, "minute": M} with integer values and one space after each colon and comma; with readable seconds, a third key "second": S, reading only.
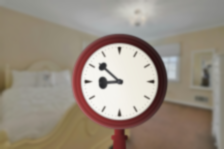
{"hour": 8, "minute": 52}
